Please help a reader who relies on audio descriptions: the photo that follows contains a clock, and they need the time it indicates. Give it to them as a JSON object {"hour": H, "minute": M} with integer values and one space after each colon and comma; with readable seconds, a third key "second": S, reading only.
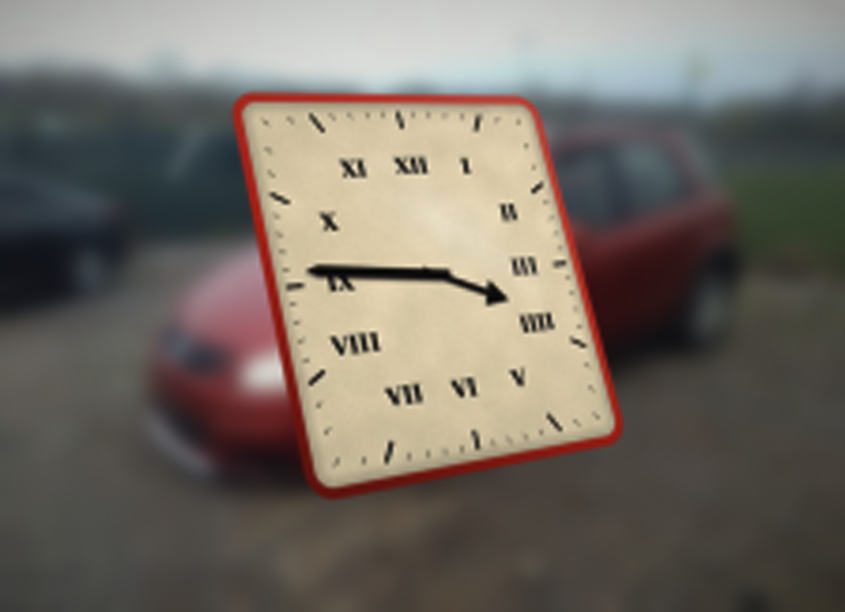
{"hour": 3, "minute": 46}
